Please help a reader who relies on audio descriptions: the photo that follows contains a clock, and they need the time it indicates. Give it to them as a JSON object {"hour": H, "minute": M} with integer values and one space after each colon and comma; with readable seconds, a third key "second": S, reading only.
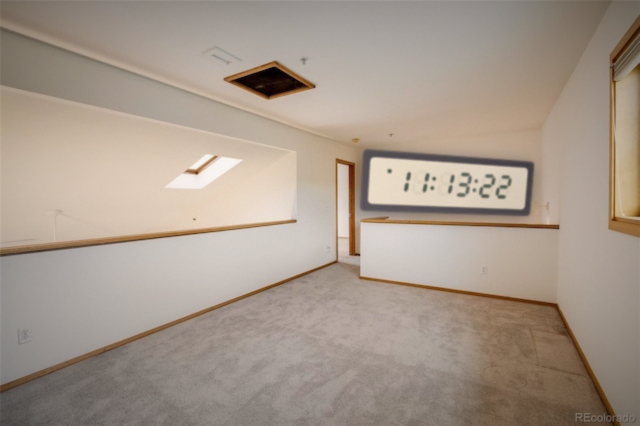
{"hour": 11, "minute": 13, "second": 22}
